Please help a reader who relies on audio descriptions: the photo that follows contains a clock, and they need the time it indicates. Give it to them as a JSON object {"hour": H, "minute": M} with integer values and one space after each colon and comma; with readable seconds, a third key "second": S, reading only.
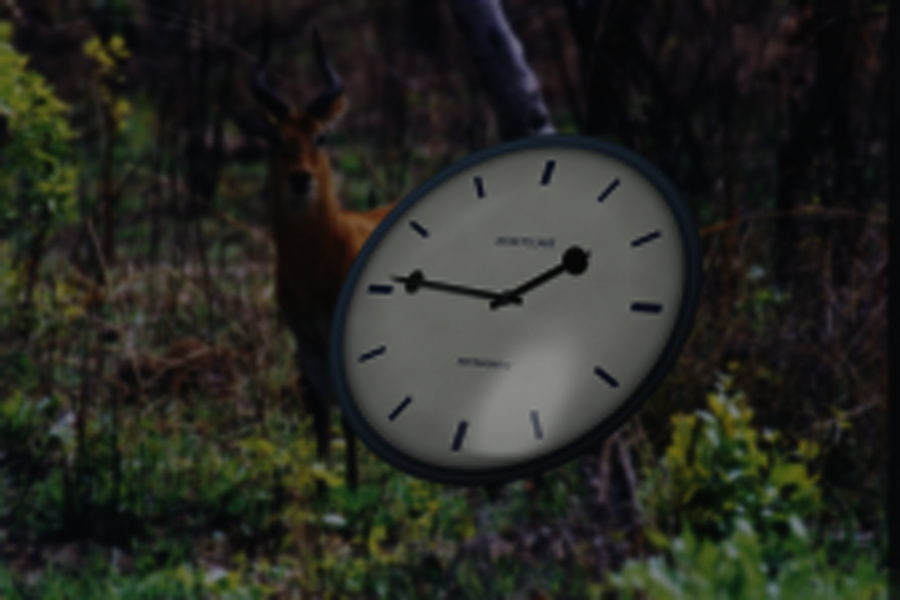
{"hour": 1, "minute": 46}
